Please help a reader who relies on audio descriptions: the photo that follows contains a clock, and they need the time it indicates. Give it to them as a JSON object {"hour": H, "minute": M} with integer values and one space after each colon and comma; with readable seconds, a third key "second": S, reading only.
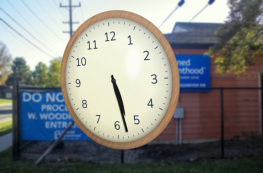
{"hour": 5, "minute": 28}
